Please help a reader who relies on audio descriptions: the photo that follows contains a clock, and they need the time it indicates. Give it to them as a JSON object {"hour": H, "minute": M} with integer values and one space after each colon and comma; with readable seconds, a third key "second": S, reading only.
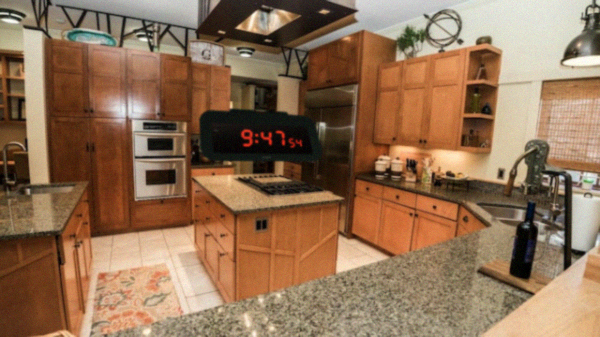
{"hour": 9, "minute": 47}
